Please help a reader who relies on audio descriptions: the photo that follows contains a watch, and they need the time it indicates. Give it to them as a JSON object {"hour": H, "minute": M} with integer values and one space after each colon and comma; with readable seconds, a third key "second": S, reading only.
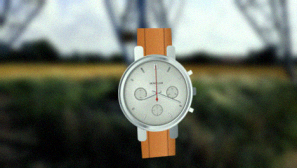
{"hour": 8, "minute": 19}
